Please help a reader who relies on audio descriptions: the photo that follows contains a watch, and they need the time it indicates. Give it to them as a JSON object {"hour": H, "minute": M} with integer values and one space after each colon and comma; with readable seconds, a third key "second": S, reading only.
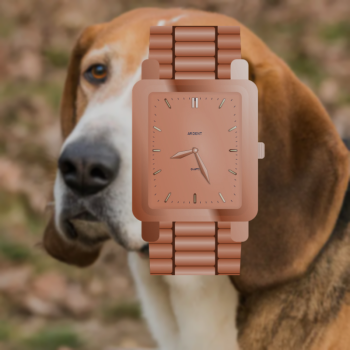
{"hour": 8, "minute": 26}
